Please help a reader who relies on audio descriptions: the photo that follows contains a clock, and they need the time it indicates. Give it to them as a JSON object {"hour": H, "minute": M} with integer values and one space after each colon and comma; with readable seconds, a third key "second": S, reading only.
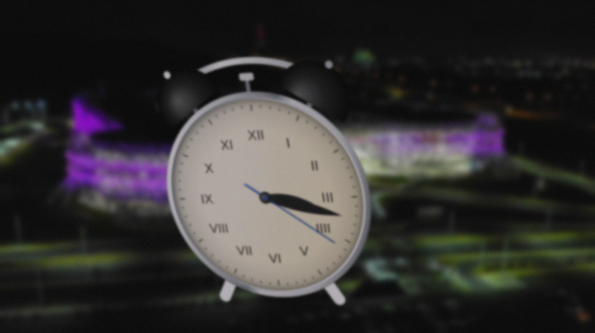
{"hour": 3, "minute": 17, "second": 21}
